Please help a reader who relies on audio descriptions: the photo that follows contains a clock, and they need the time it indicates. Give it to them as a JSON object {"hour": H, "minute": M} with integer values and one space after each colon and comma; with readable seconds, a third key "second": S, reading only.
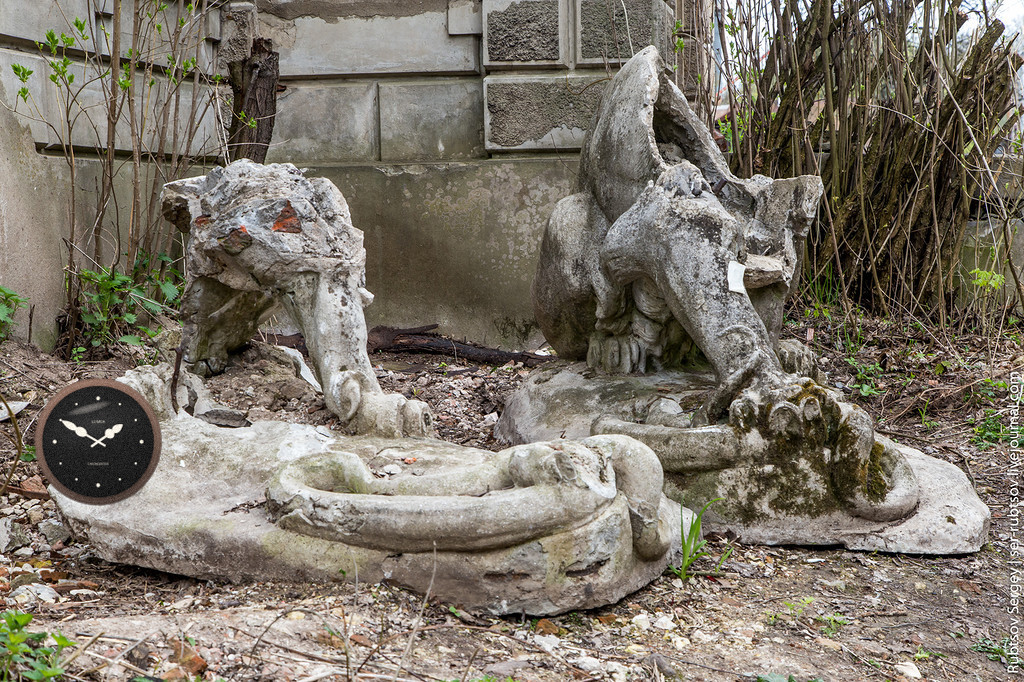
{"hour": 1, "minute": 50}
